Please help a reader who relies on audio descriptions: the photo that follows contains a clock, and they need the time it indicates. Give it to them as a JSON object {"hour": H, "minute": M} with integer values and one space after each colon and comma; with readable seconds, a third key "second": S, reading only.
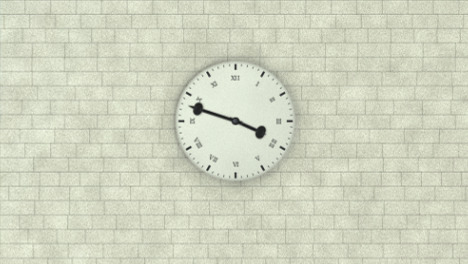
{"hour": 3, "minute": 48}
